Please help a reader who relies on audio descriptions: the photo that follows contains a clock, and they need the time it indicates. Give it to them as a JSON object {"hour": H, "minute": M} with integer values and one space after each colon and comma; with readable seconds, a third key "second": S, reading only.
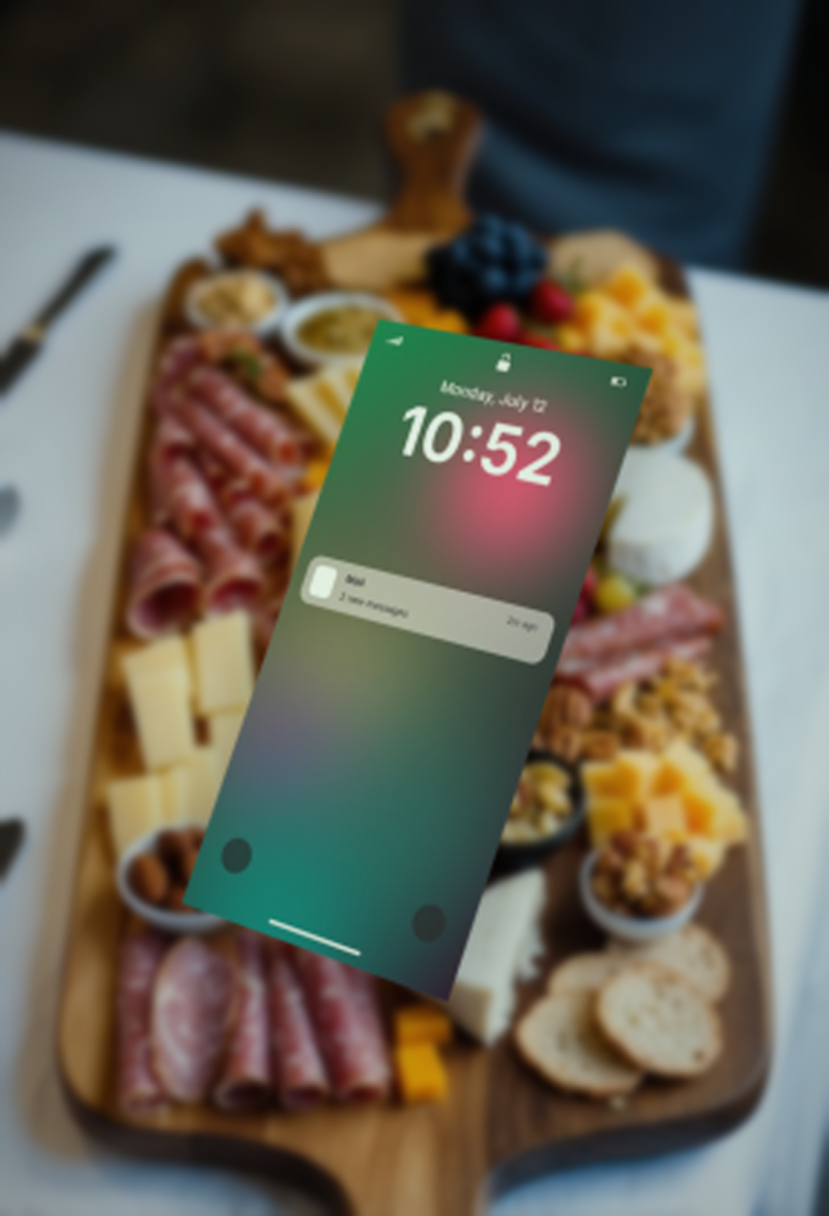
{"hour": 10, "minute": 52}
